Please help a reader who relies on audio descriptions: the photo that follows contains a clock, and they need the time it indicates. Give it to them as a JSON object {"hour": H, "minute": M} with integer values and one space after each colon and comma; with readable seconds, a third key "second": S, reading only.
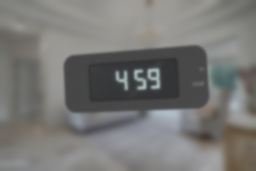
{"hour": 4, "minute": 59}
